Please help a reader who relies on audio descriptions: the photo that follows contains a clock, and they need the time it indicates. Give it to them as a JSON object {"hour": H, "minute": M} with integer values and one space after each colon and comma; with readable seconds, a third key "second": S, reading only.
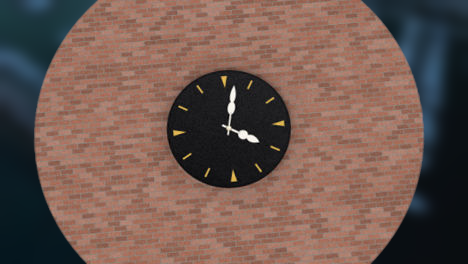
{"hour": 4, "minute": 2}
